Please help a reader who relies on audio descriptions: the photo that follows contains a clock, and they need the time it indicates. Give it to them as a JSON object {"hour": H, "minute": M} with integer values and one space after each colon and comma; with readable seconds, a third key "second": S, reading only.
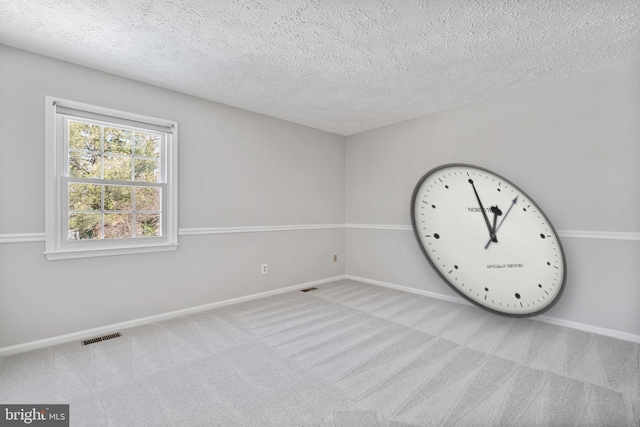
{"hour": 1, "minute": 0, "second": 8}
